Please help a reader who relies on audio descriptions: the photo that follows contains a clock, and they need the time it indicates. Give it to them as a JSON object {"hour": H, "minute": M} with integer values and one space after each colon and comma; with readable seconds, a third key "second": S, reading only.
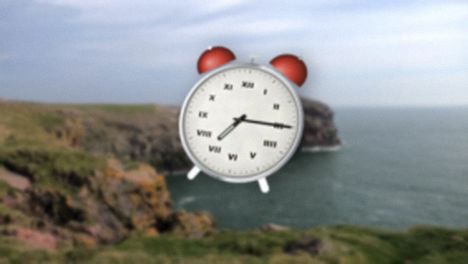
{"hour": 7, "minute": 15}
